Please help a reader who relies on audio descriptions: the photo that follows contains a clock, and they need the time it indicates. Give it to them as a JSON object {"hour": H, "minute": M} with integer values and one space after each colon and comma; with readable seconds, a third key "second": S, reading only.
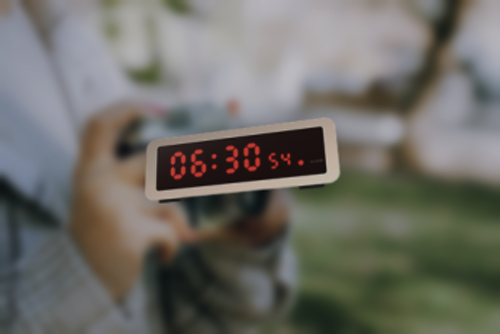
{"hour": 6, "minute": 30, "second": 54}
